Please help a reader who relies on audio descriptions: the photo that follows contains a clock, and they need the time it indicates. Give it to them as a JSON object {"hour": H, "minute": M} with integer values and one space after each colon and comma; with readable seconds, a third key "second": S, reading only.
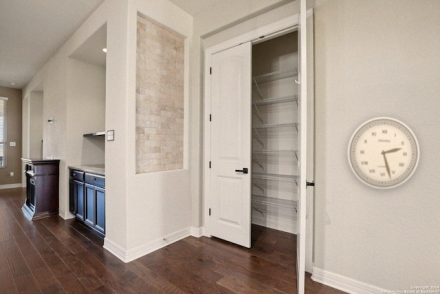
{"hour": 2, "minute": 27}
